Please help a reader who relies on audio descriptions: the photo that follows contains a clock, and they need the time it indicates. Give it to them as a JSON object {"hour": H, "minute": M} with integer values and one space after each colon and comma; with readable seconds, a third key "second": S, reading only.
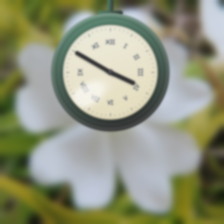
{"hour": 3, "minute": 50}
